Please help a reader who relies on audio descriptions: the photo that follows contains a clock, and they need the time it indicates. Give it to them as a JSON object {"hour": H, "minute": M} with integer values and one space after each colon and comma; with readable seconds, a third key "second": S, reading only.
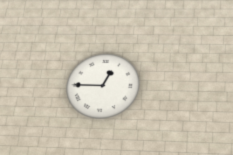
{"hour": 12, "minute": 45}
